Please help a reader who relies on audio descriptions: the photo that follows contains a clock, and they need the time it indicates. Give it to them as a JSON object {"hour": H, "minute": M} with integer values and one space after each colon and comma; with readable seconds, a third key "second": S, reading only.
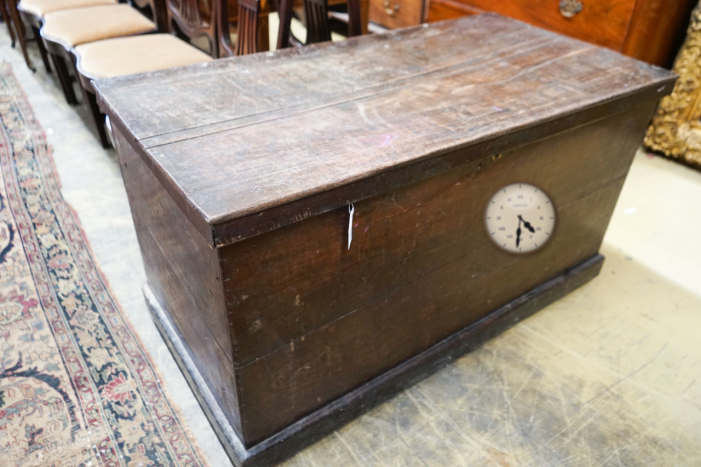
{"hour": 4, "minute": 31}
